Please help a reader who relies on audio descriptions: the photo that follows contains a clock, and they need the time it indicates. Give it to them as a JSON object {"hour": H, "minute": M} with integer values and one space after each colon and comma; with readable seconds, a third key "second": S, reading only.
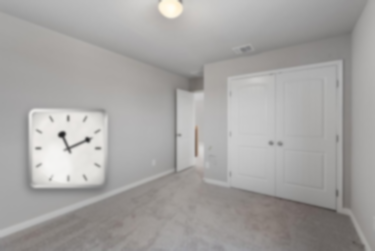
{"hour": 11, "minute": 11}
